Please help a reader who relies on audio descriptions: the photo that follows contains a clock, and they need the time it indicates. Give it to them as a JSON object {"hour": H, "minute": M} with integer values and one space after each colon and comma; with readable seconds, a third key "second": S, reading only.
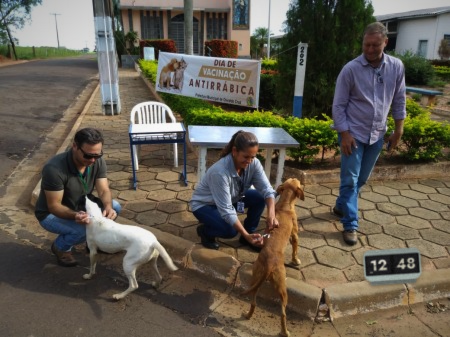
{"hour": 12, "minute": 48}
